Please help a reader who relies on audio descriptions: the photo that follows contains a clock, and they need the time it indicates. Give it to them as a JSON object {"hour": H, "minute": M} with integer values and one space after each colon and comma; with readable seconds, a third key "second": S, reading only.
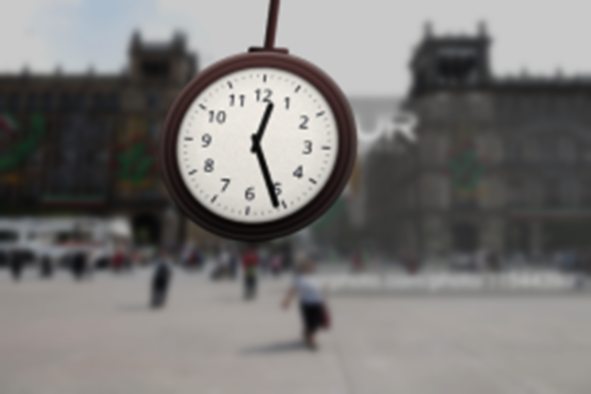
{"hour": 12, "minute": 26}
